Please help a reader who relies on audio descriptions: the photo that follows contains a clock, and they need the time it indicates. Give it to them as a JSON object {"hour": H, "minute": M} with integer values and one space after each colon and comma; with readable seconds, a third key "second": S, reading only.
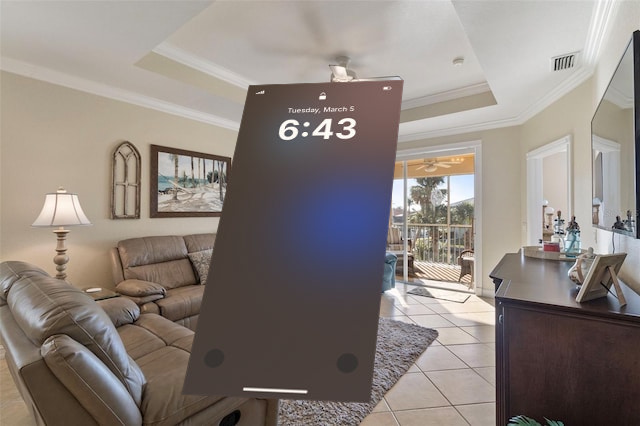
{"hour": 6, "minute": 43}
